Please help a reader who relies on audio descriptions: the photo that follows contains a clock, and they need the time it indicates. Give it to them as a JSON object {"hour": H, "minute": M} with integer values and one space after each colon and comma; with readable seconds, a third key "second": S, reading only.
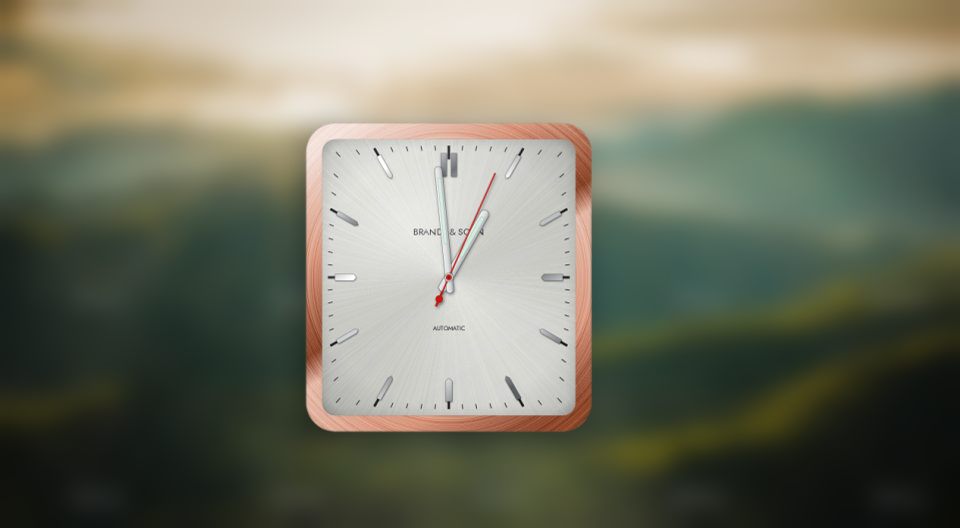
{"hour": 12, "minute": 59, "second": 4}
